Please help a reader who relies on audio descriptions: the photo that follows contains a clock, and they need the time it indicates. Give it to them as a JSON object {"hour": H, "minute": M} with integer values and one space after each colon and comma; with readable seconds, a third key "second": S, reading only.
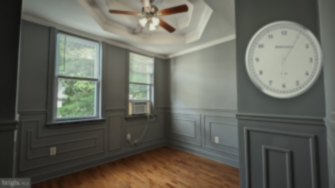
{"hour": 6, "minute": 5}
